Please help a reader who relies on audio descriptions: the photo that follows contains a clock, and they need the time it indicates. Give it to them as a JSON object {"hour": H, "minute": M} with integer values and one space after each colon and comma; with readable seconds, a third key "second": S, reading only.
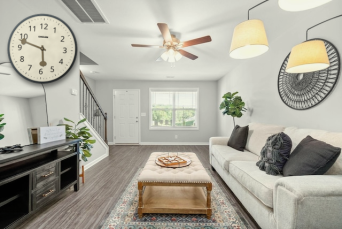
{"hour": 5, "minute": 48}
